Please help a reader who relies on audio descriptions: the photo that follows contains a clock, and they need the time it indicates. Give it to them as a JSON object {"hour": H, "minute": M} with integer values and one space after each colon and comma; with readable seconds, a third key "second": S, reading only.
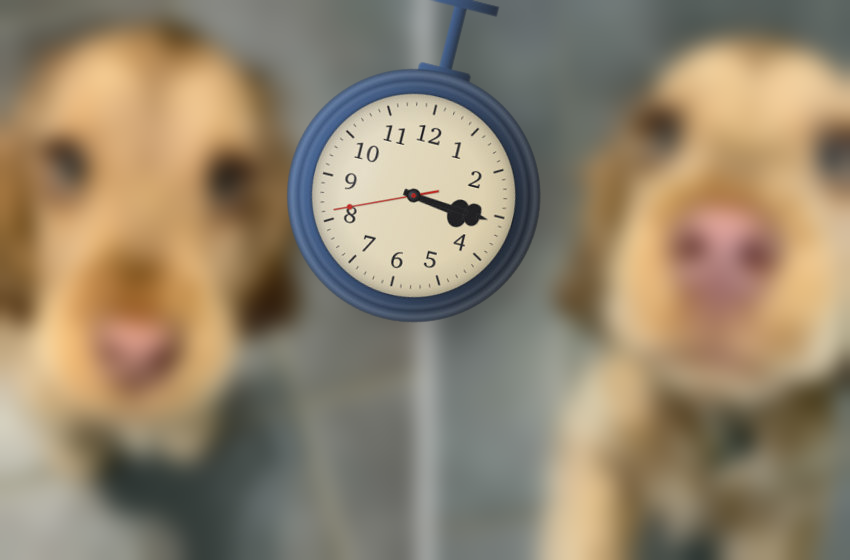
{"hour": 3, "minute": 15, "second": 41}
